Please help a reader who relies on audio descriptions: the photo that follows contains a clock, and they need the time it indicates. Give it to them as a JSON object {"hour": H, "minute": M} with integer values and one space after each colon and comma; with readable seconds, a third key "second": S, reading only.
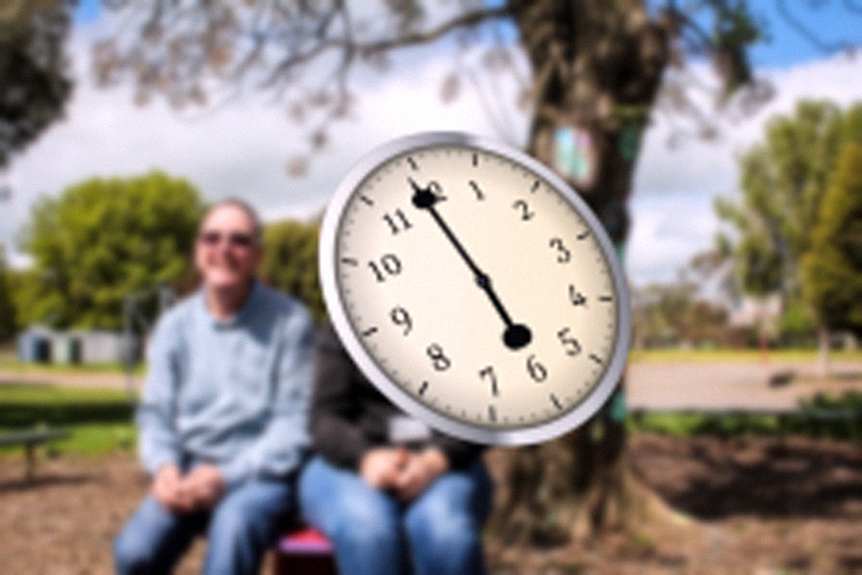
{"hour": 5, "minute": 59}
